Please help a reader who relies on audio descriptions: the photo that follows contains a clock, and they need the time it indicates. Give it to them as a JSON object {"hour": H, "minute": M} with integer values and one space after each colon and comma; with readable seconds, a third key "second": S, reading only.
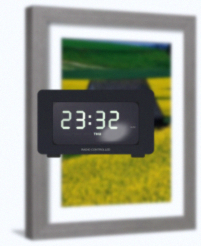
{"hour": 23, "minute": 32}
